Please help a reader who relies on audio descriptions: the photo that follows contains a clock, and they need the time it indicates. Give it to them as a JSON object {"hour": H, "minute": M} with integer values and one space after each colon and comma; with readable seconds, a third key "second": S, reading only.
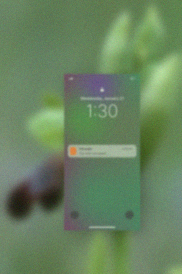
{"hour": 1, "minute": 30}
